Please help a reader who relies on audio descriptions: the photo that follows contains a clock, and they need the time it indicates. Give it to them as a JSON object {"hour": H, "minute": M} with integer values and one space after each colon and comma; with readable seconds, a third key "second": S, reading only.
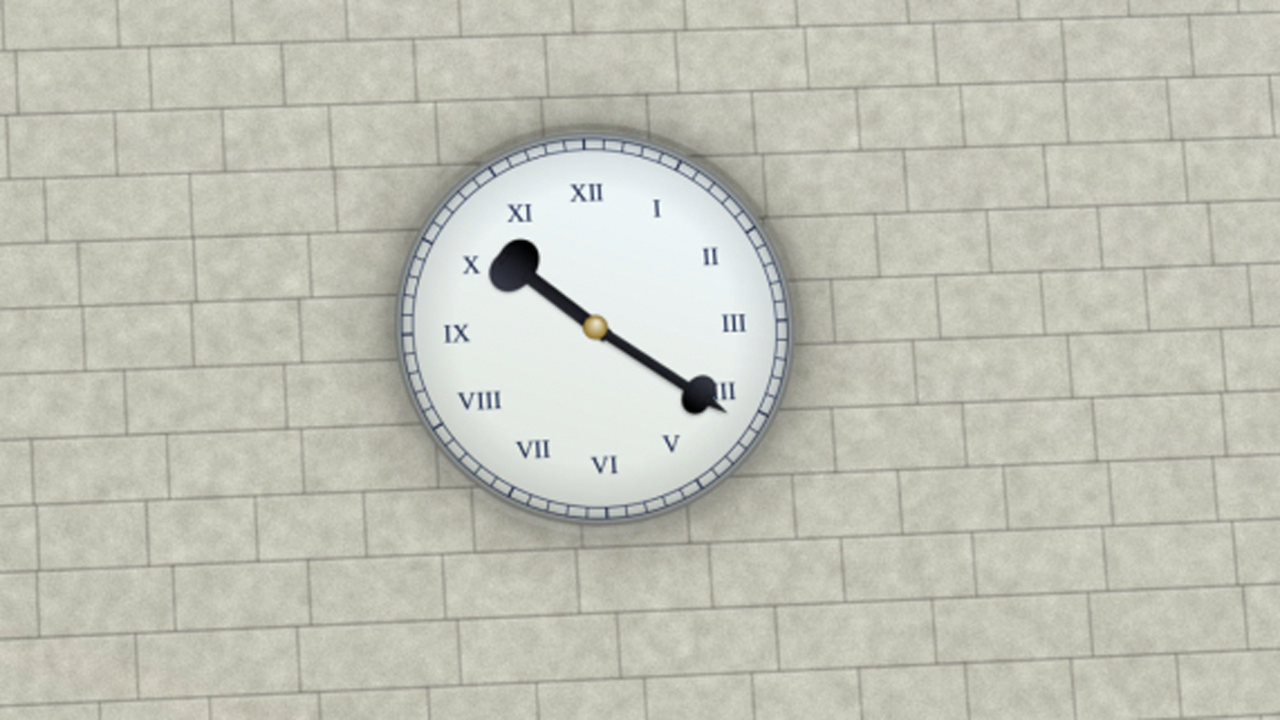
{"hour": 10, "minute": 21}
